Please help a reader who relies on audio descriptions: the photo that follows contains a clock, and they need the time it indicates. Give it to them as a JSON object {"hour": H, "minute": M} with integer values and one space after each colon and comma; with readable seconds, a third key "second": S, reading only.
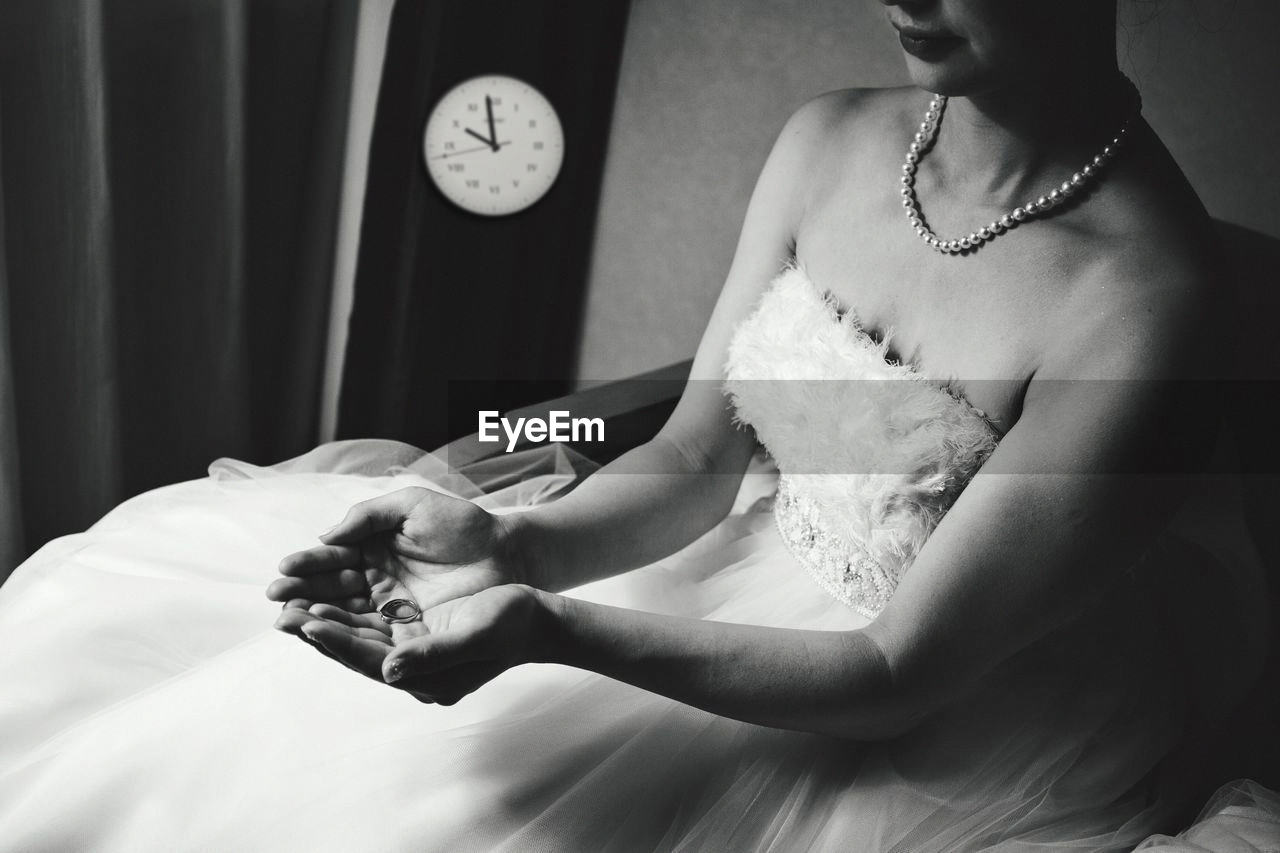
{"hour": 9, "minute": 58, "second": 43}
